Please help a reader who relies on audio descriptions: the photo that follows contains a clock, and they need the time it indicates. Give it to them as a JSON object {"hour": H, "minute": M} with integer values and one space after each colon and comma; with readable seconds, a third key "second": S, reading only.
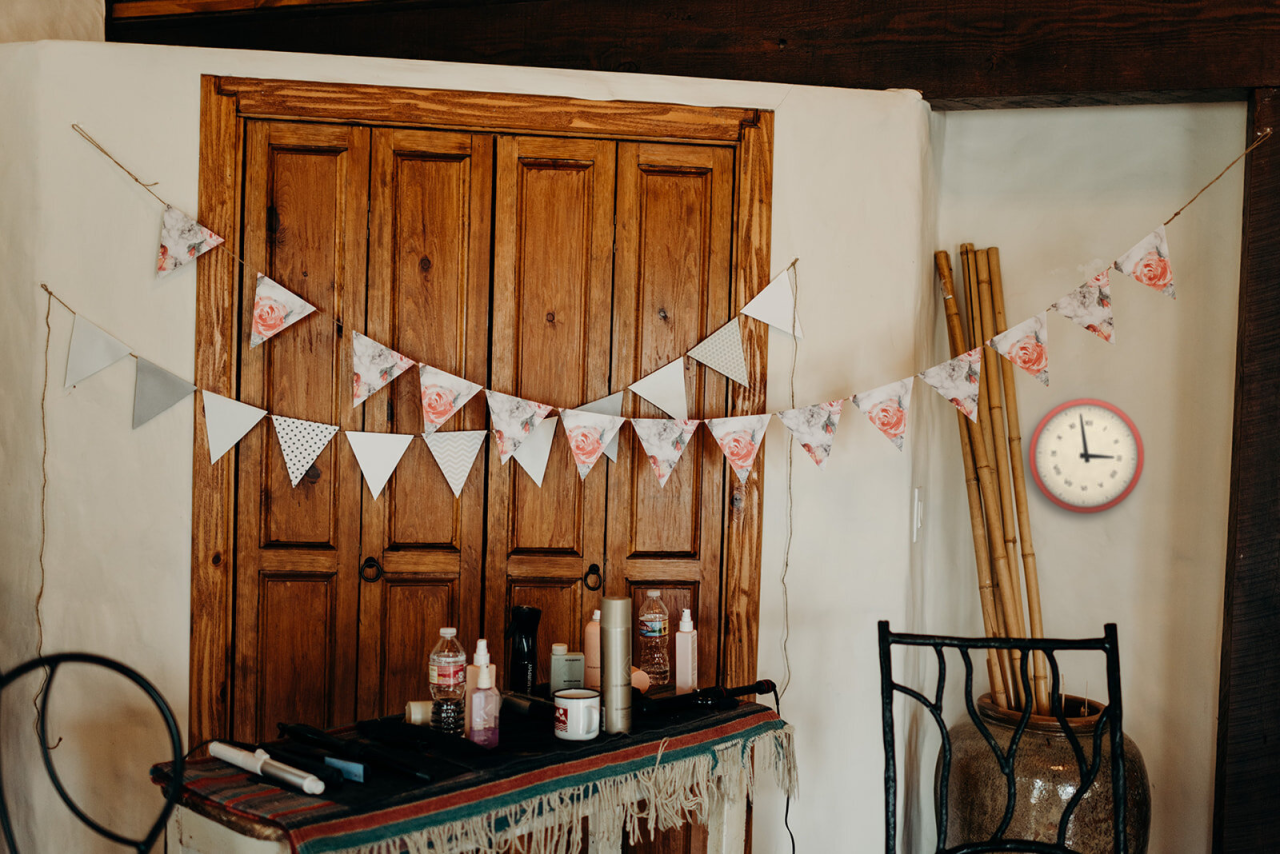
{"hour": 2, "minute": 58}
